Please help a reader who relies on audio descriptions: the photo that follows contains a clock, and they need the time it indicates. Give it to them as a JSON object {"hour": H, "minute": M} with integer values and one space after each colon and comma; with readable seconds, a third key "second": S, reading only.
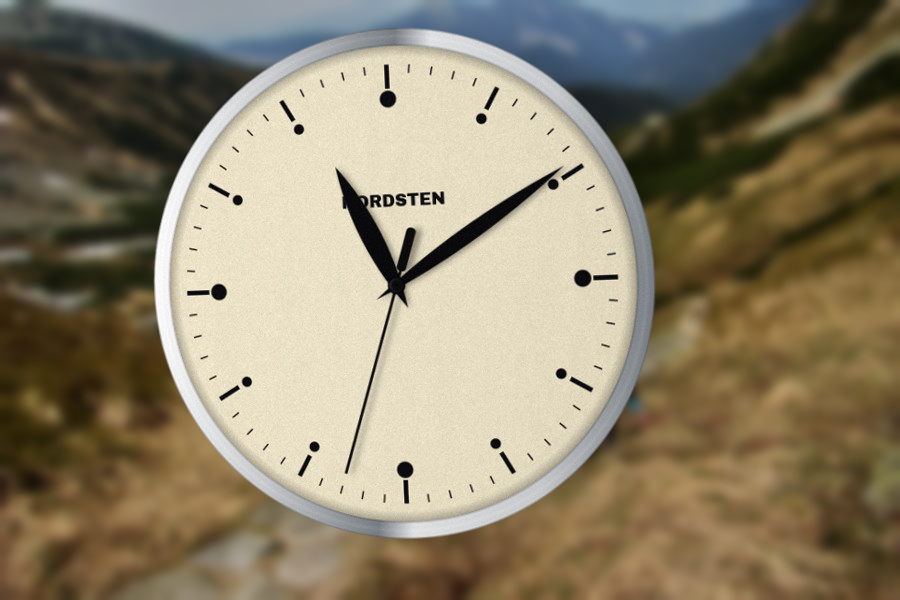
{"hour": 11, "minute": 9, "second": 33}
